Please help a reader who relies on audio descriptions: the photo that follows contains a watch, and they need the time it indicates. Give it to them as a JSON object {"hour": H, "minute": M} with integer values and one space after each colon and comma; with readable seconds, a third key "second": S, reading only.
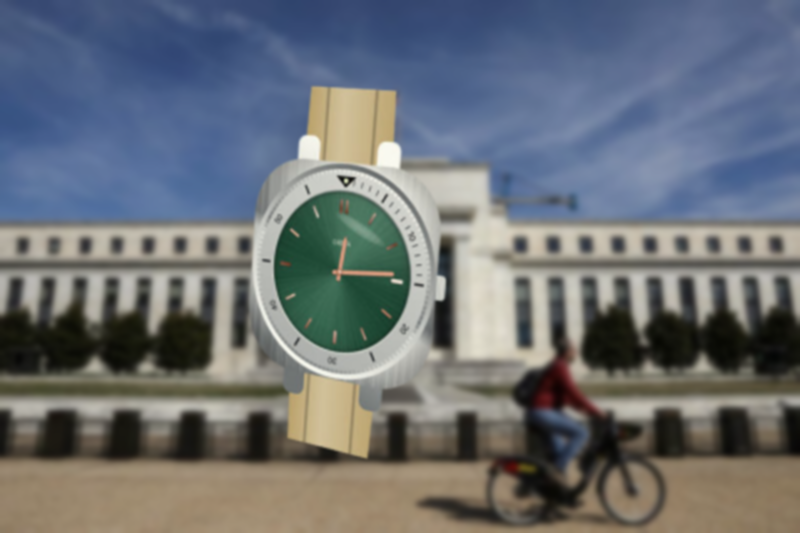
{"hour": 12, "minute": 14}
